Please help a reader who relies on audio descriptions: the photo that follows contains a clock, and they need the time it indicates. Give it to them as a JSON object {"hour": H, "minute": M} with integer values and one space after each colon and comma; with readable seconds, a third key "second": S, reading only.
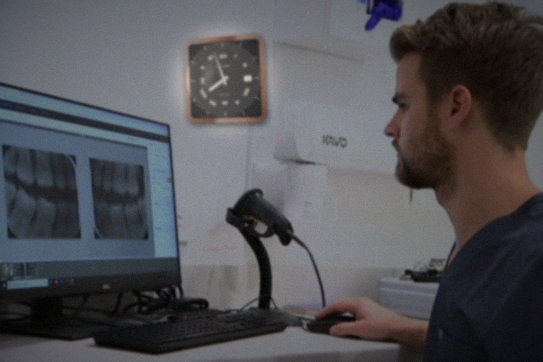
{"hour": 7, "minute": 57}
